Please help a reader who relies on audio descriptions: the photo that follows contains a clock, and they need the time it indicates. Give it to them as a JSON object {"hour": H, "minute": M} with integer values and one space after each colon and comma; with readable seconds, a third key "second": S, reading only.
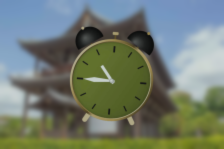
{"hour": 10, "minute": 45}
